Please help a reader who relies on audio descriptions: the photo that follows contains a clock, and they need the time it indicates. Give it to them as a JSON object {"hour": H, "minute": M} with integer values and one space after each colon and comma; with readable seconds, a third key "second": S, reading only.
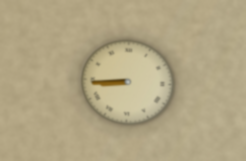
{"hour": 8, "minute": 44}
